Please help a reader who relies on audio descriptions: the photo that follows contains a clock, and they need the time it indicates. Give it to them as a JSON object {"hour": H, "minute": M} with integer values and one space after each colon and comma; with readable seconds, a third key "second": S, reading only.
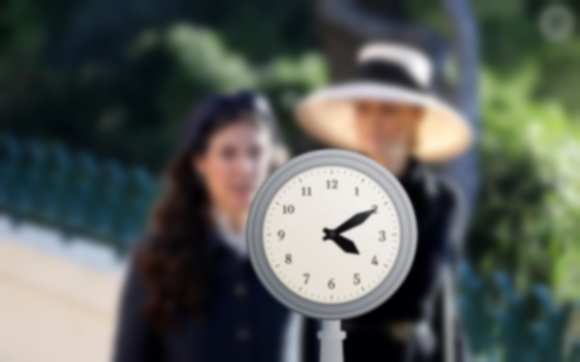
{"hour": 4, "minute": 10}
